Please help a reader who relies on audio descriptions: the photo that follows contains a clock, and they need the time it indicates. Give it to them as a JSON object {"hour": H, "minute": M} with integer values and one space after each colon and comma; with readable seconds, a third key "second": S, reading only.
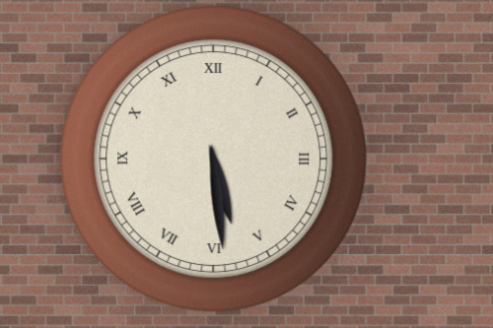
{"hour": 5, "minute": 29}
